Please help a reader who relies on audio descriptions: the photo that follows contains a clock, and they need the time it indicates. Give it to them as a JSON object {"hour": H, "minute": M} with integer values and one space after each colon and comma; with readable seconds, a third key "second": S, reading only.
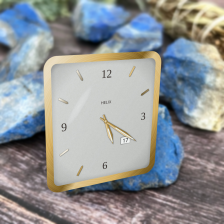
{"hour": 5, "minute": 21}
